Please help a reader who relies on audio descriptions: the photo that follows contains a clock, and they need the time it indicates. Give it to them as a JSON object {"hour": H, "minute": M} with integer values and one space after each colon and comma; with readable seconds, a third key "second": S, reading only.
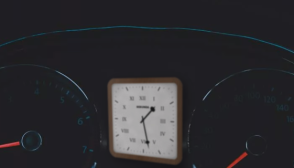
{"hour": 1, "minute": 28}
